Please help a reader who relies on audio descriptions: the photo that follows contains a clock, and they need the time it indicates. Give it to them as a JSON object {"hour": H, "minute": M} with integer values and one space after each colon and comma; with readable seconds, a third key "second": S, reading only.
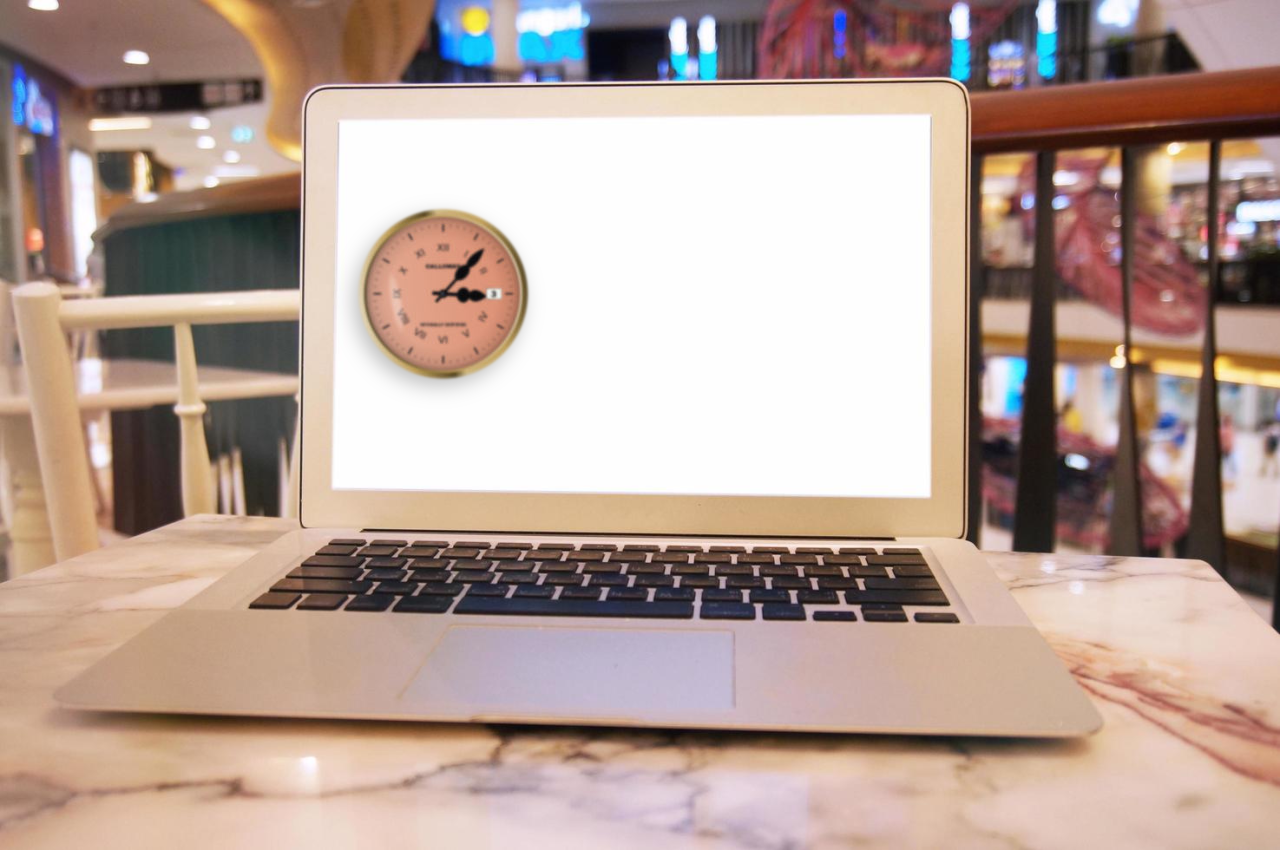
{"hour": 3, "minute": 7}
